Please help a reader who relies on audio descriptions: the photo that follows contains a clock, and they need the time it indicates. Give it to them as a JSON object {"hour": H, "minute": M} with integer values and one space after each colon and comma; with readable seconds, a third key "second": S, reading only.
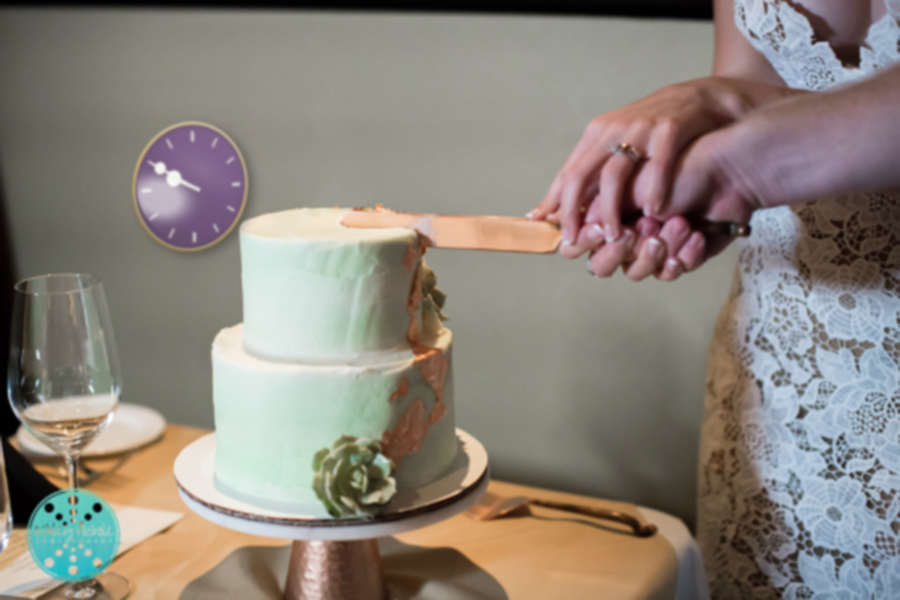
{"hour": 9, "minute": 50}
